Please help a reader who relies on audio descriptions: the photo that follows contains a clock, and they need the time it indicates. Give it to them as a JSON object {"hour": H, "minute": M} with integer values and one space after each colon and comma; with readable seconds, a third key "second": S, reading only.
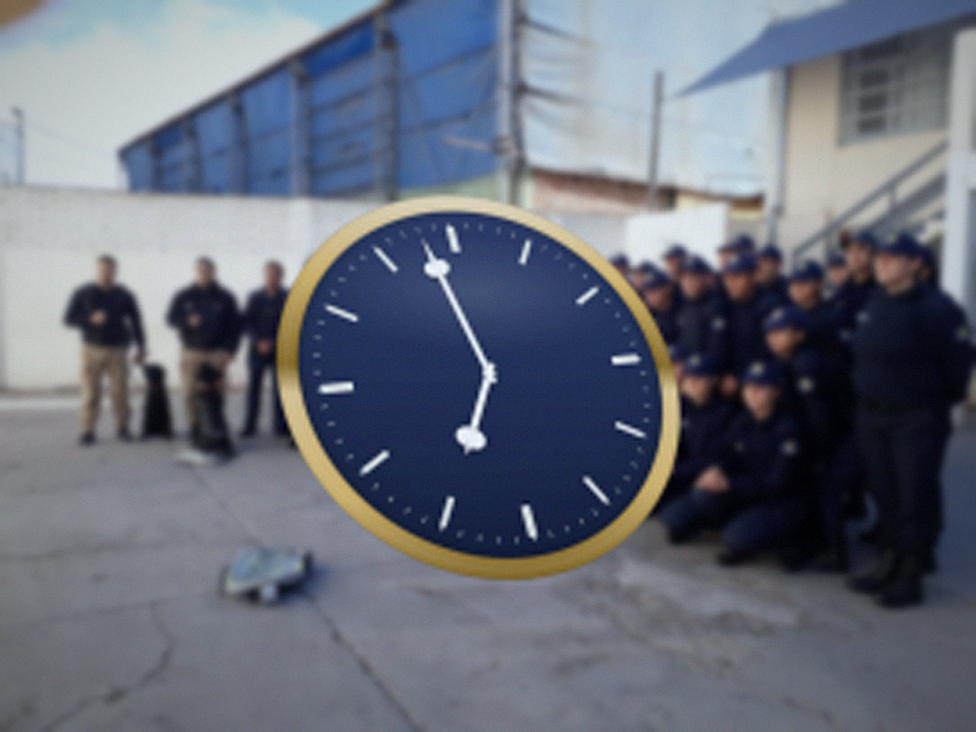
{"hour": 6, "minute": 58}
